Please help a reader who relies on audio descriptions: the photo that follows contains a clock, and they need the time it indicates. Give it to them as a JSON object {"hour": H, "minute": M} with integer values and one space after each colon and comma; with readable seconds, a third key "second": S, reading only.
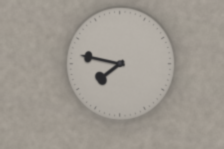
{"hour": 7, "minute": 47}
